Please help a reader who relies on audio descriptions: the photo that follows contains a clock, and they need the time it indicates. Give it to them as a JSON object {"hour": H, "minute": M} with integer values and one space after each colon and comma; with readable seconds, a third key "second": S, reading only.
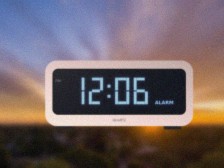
{"hour": 12, "minute": 6}
